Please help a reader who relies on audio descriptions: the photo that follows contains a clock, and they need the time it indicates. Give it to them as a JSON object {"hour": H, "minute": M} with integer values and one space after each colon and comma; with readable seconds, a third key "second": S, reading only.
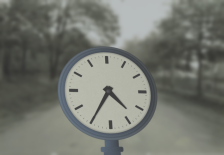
{"hour": 4, "minute": 35}
